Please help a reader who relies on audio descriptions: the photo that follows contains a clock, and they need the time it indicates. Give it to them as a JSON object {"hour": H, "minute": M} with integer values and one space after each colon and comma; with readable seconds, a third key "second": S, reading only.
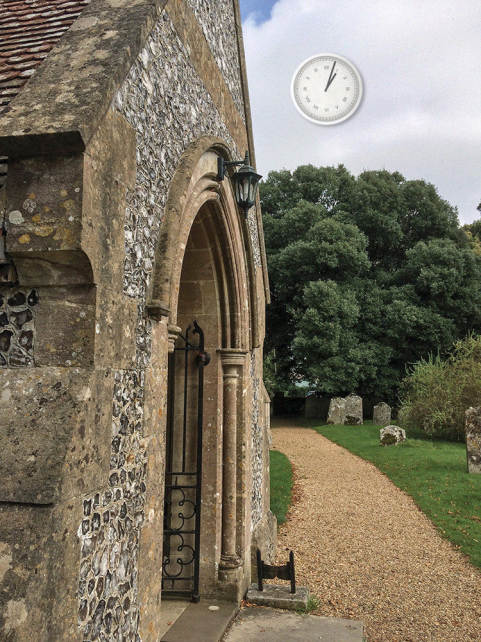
{"hour": 1, "minute": 3}
